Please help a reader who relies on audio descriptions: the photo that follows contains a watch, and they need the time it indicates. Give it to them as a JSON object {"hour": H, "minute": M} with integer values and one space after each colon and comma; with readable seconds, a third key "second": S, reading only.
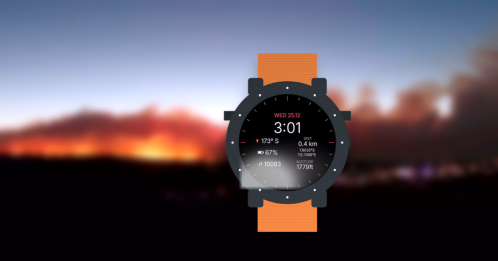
{"hour": 3, "minute": 1}
